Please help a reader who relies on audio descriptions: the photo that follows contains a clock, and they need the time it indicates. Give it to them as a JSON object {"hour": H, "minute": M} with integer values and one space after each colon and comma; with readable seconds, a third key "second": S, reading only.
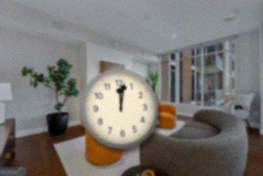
{"hour": 12, "minute": 2}
